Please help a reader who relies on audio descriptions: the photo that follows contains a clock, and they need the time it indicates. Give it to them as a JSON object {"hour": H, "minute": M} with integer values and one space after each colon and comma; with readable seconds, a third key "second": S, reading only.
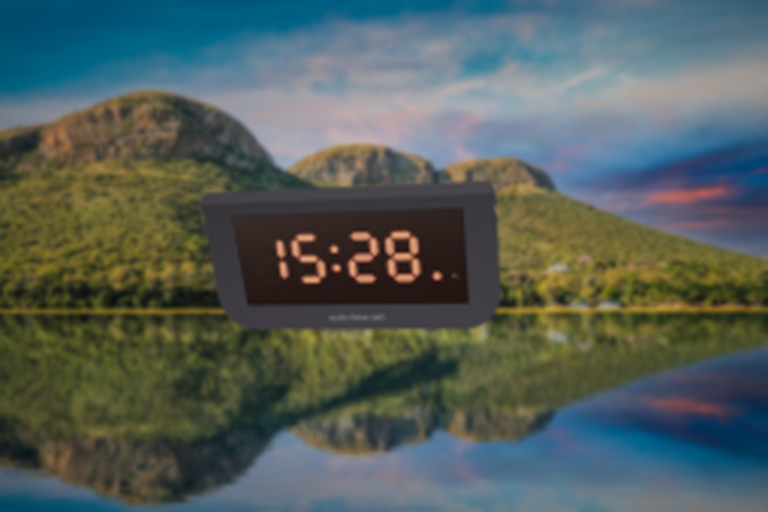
{"hour": 15, "minute": 28}
